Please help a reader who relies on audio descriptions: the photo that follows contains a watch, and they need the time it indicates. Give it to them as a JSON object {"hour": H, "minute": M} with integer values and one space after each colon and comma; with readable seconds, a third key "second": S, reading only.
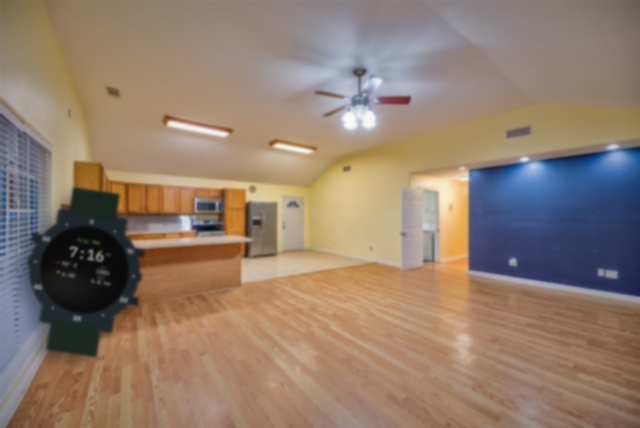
{"hour": 7, "minute": 16}
